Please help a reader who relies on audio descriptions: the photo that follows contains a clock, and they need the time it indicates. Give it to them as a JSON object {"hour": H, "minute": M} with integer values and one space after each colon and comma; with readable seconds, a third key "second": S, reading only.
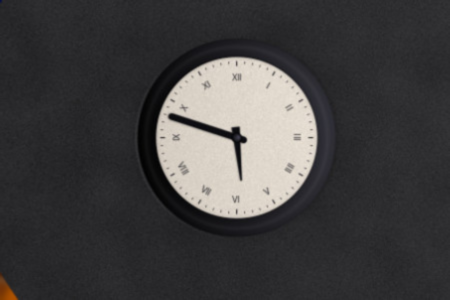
{"hour": 5, "minute": 48}
